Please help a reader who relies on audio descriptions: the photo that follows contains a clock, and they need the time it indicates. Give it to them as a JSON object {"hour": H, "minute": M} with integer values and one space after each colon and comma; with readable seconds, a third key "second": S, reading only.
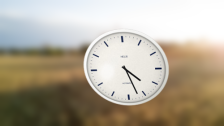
{"hour": 4, "minute": 27}
